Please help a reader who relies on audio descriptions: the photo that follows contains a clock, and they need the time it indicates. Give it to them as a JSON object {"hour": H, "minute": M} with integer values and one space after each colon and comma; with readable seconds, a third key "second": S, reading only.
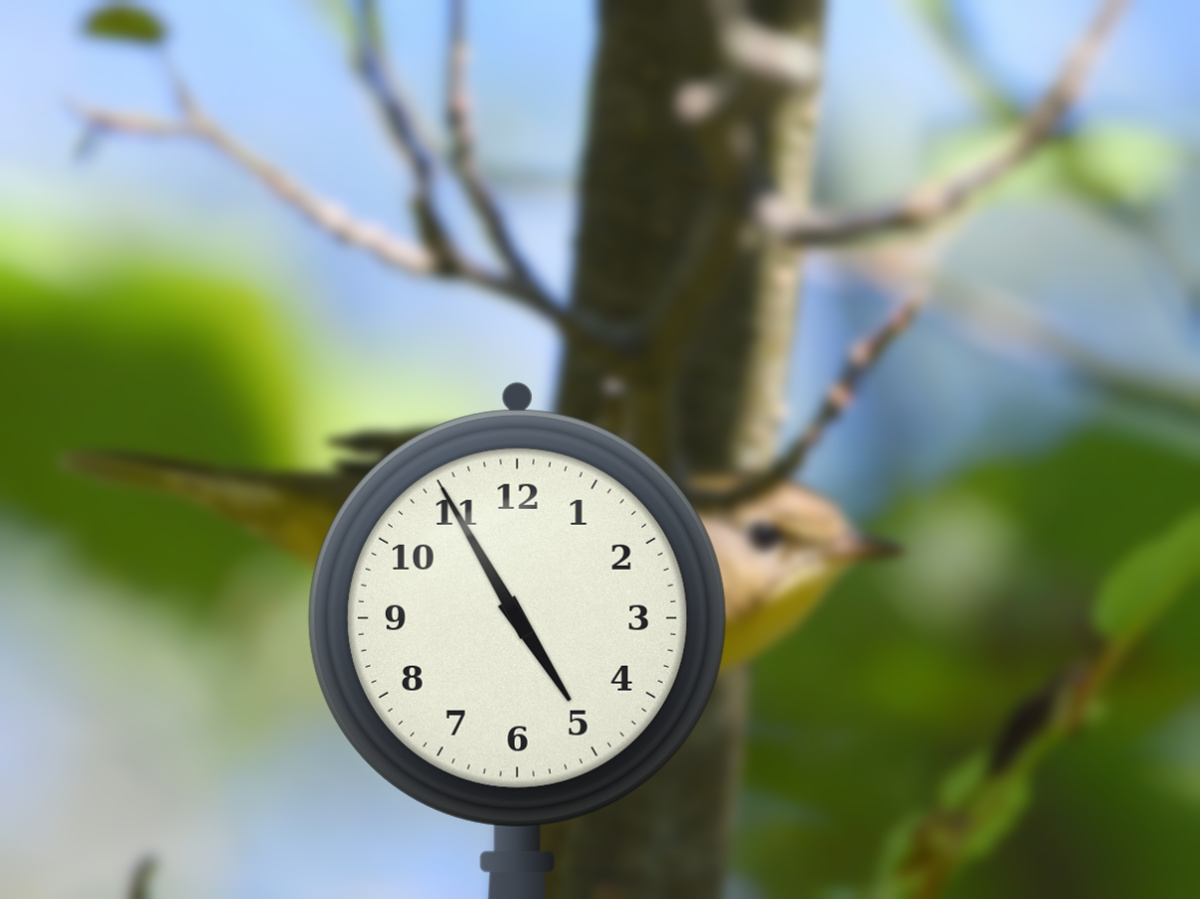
{"hour": 4, "minute": 55}
